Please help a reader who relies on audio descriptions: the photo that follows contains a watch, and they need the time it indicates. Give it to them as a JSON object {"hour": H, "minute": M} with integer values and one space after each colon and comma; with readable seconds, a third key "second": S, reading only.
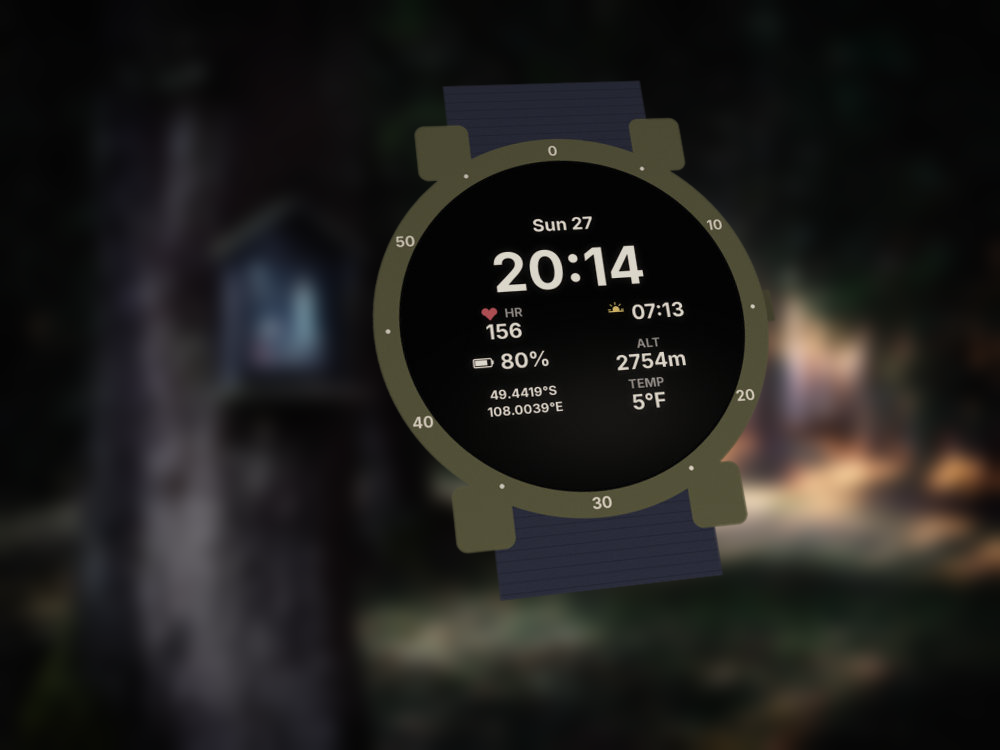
{"hour": 20, "minute": 14}
